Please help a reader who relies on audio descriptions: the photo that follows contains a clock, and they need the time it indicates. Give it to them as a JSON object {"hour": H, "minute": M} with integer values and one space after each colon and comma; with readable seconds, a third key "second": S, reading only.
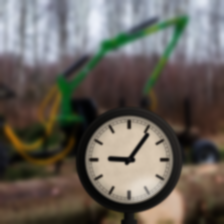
{"hour": 9, "minute": 6}
